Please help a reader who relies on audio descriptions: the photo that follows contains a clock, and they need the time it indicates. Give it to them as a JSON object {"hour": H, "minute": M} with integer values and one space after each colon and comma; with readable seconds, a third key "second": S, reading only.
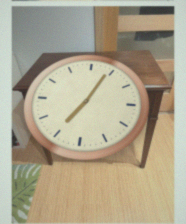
{"hour": 7, "minute": 4}
